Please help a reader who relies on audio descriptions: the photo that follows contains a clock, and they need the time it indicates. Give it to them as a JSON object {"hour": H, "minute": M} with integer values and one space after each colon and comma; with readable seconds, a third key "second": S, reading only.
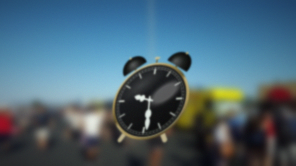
{"hour": 9, "minute": 29}
